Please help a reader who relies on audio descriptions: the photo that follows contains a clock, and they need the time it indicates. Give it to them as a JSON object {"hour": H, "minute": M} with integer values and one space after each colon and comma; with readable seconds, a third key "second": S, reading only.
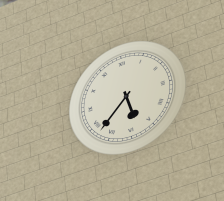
{"hour": 5, "minute": 38}
